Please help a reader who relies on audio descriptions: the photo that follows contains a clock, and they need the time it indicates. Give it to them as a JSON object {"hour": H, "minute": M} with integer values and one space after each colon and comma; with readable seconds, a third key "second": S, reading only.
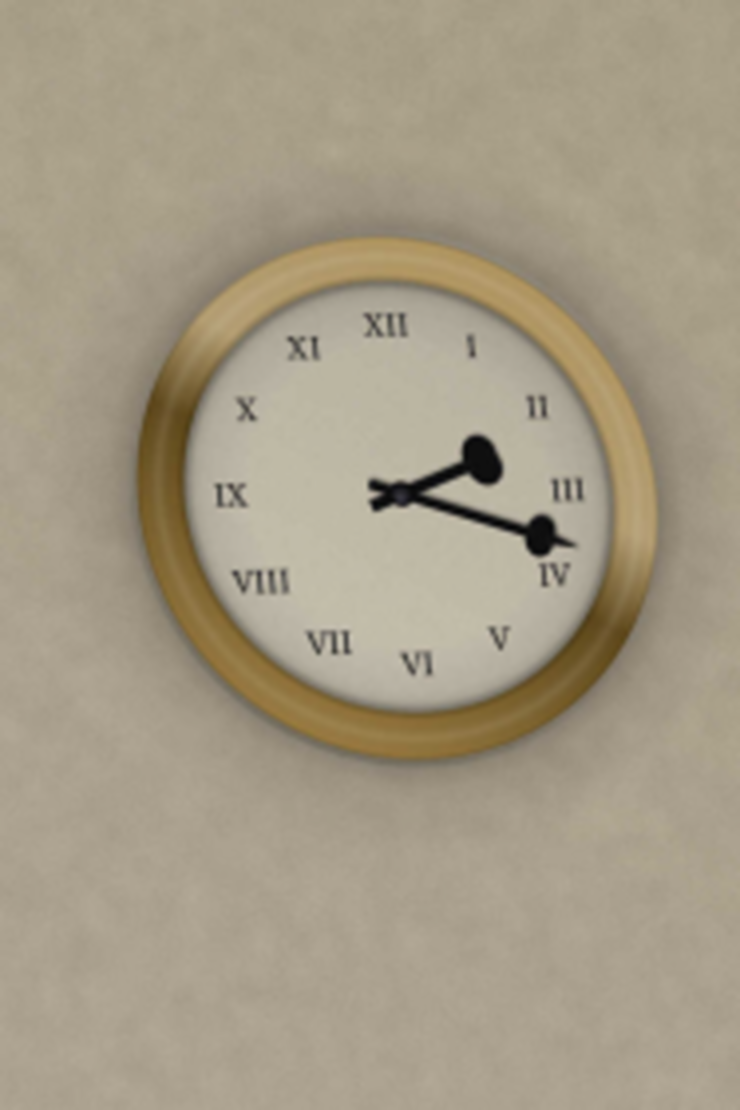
{"hour": 2, "minute": 18}
